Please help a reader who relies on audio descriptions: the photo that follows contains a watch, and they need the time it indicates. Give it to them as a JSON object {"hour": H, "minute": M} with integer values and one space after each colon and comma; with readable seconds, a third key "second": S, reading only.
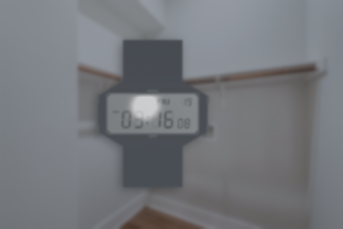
{"hour": 3, "minute": 16}
